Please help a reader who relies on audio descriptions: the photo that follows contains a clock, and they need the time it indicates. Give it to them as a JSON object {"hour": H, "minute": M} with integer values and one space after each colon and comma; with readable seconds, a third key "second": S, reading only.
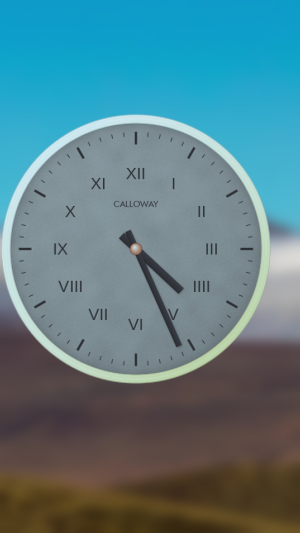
{"hour": 4, "minute": 26}
